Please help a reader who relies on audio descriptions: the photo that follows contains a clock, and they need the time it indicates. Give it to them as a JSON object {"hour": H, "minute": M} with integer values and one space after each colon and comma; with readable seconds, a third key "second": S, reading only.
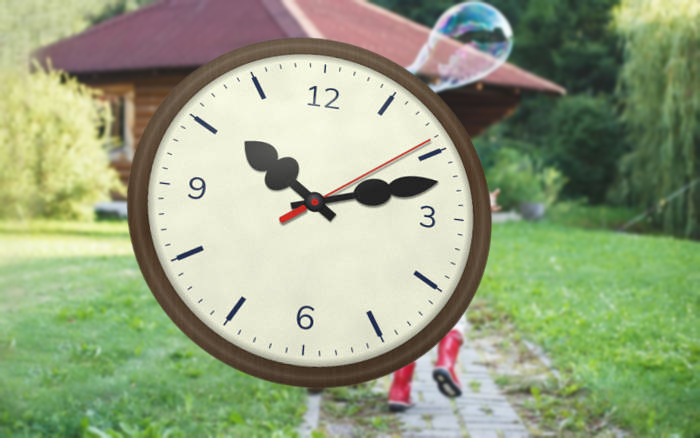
{"hour": 10, "minute": 12, "second": 9}
